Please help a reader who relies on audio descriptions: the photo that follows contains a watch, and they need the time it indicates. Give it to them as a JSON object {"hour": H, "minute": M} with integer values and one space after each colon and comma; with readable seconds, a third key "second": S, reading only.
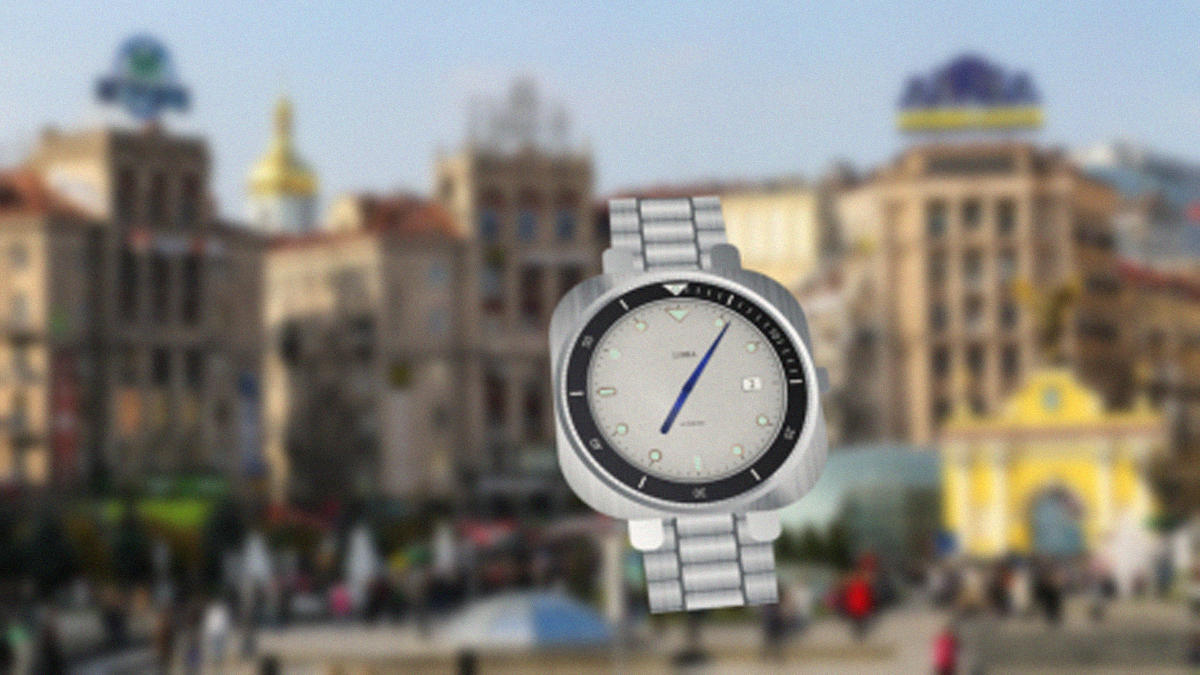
{"hour": 7, "minute": 6}
